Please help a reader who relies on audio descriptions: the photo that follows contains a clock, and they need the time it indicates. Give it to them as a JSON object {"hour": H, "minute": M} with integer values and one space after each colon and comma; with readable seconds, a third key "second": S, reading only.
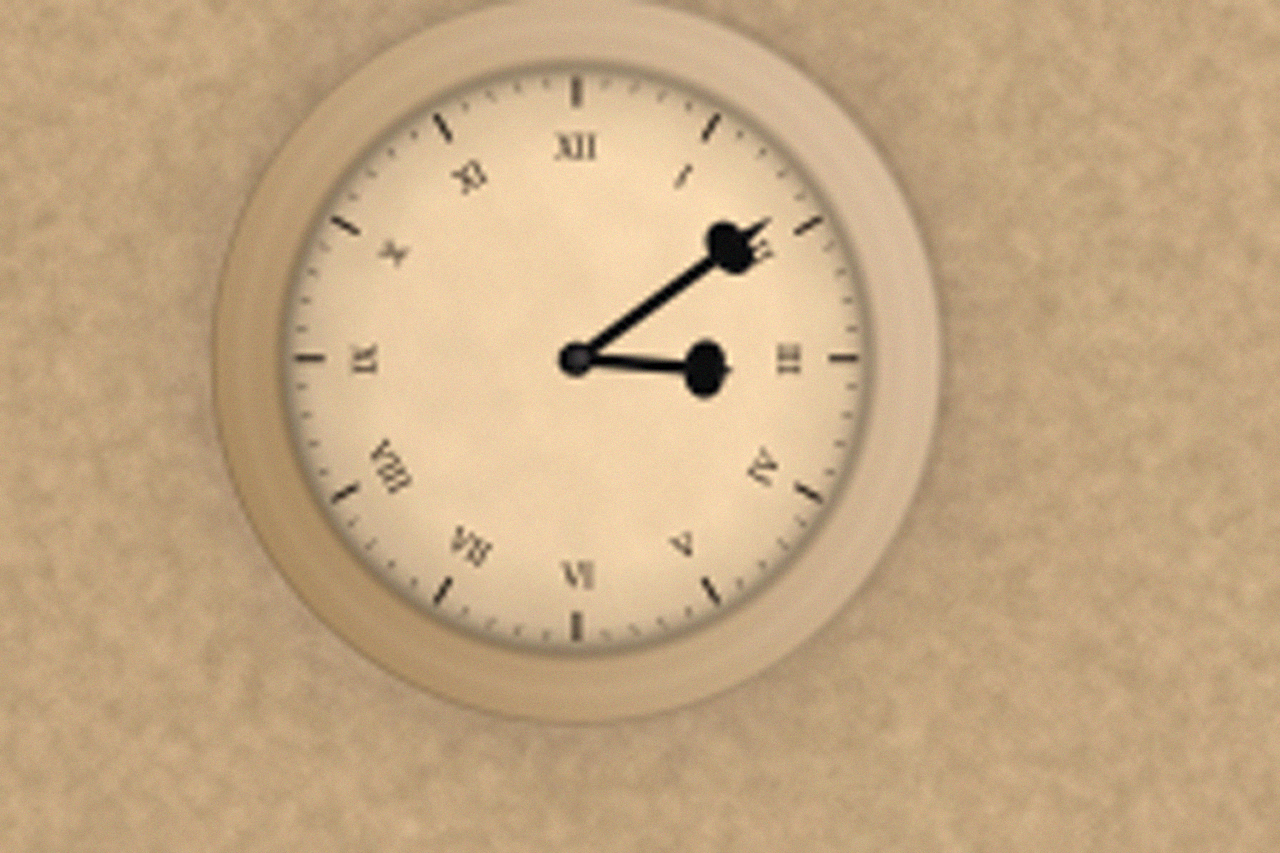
{"hour": 3, "minute": 9}
